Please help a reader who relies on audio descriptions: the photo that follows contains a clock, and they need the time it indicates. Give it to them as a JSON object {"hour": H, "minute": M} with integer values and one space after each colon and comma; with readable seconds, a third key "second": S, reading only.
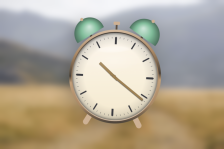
{"hour": 10, "minute": 21}
